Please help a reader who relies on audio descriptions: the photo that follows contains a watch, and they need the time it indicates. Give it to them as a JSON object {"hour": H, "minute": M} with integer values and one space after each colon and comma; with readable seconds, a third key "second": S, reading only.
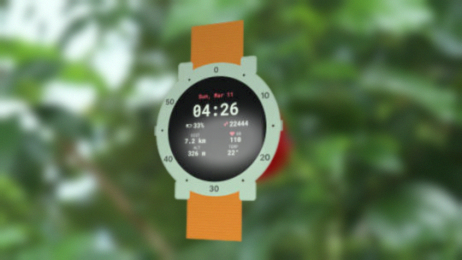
{"hour": 4, "minute": 26}
